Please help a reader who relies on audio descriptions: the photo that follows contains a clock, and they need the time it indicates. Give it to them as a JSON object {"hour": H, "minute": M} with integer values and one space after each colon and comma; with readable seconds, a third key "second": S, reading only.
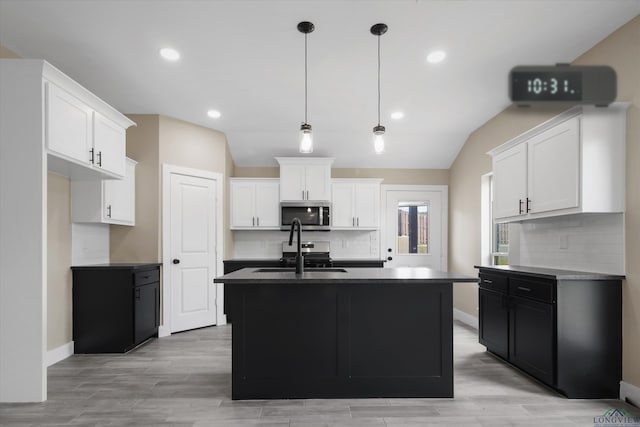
{"hour": 10, "minute": 31}
